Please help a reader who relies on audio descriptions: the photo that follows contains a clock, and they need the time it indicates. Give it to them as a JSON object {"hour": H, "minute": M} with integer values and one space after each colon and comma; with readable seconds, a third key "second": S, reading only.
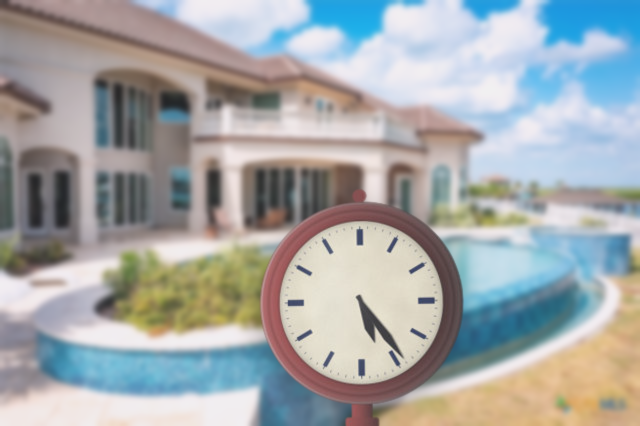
{"hour": 5, "minute": 24}
